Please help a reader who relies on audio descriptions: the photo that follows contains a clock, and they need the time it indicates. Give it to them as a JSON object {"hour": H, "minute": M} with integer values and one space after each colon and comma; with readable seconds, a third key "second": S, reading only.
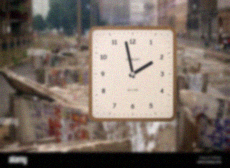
{"hour": 1, "minute": 58}
